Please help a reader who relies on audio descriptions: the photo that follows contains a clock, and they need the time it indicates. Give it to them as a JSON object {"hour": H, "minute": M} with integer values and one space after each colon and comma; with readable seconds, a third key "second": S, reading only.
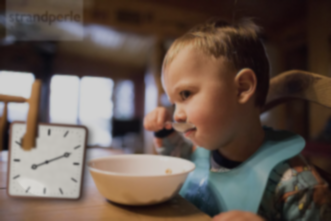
{"hour": 8, "minute": 11}
